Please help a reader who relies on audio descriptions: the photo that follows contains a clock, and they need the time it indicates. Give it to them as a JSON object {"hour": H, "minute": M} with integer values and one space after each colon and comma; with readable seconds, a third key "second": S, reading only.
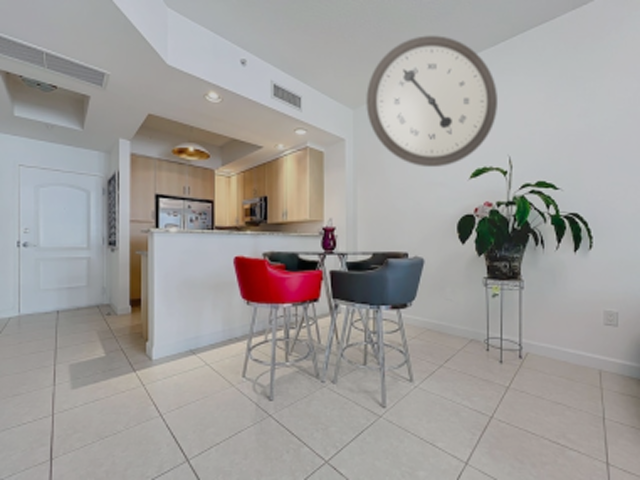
{"hour": 4, "minute": 53}
